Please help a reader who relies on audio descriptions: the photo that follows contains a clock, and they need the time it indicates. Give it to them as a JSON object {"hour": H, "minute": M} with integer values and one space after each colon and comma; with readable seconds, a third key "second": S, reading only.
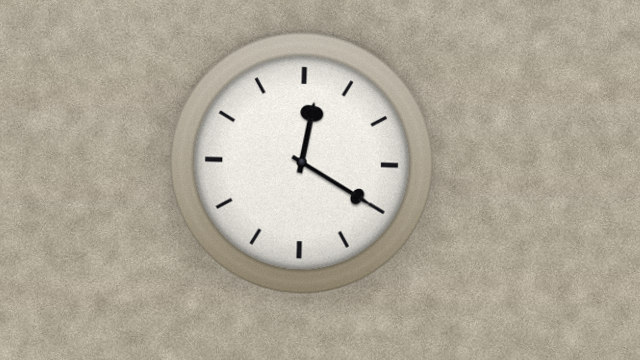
{"hour": 12, "minute": 20}
